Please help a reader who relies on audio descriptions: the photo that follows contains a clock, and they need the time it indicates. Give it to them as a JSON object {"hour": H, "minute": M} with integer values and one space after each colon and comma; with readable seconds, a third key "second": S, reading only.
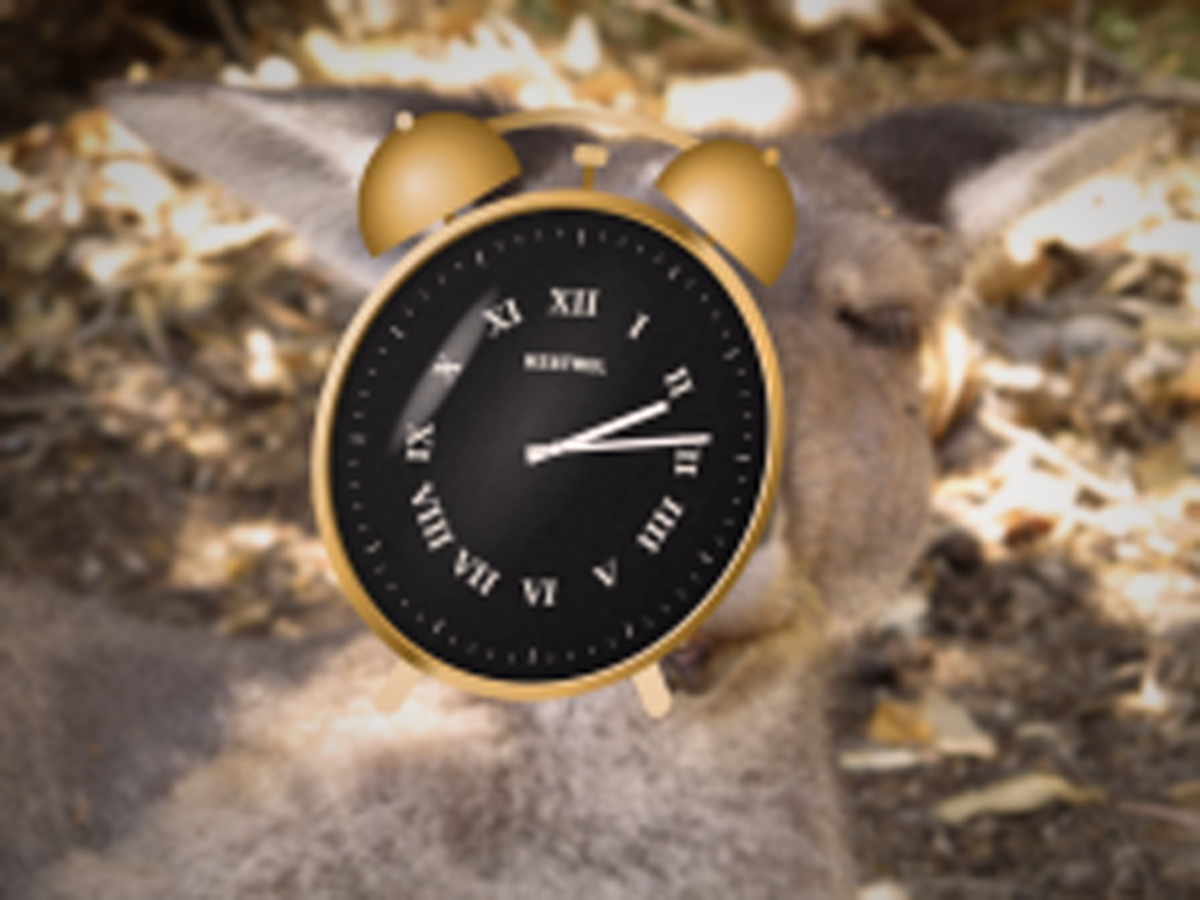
{"hour": 2, "minute": 14}
